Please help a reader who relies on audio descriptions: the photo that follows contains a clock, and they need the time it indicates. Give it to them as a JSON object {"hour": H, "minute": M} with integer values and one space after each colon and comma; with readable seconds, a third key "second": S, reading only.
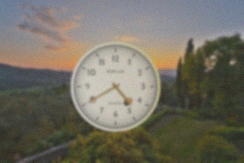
{"hour": 4, "minute": 40}
